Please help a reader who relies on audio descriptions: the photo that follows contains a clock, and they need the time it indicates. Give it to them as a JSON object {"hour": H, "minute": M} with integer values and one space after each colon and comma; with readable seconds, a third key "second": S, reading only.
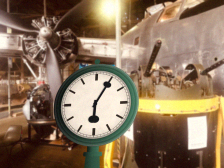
{"hour": 6, "minute": 5}
